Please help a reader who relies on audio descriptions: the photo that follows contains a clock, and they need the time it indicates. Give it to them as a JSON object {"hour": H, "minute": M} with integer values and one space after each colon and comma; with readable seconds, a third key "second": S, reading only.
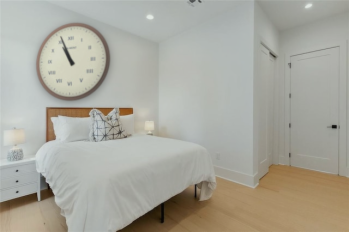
{"hour": 10, "minute": 56}
